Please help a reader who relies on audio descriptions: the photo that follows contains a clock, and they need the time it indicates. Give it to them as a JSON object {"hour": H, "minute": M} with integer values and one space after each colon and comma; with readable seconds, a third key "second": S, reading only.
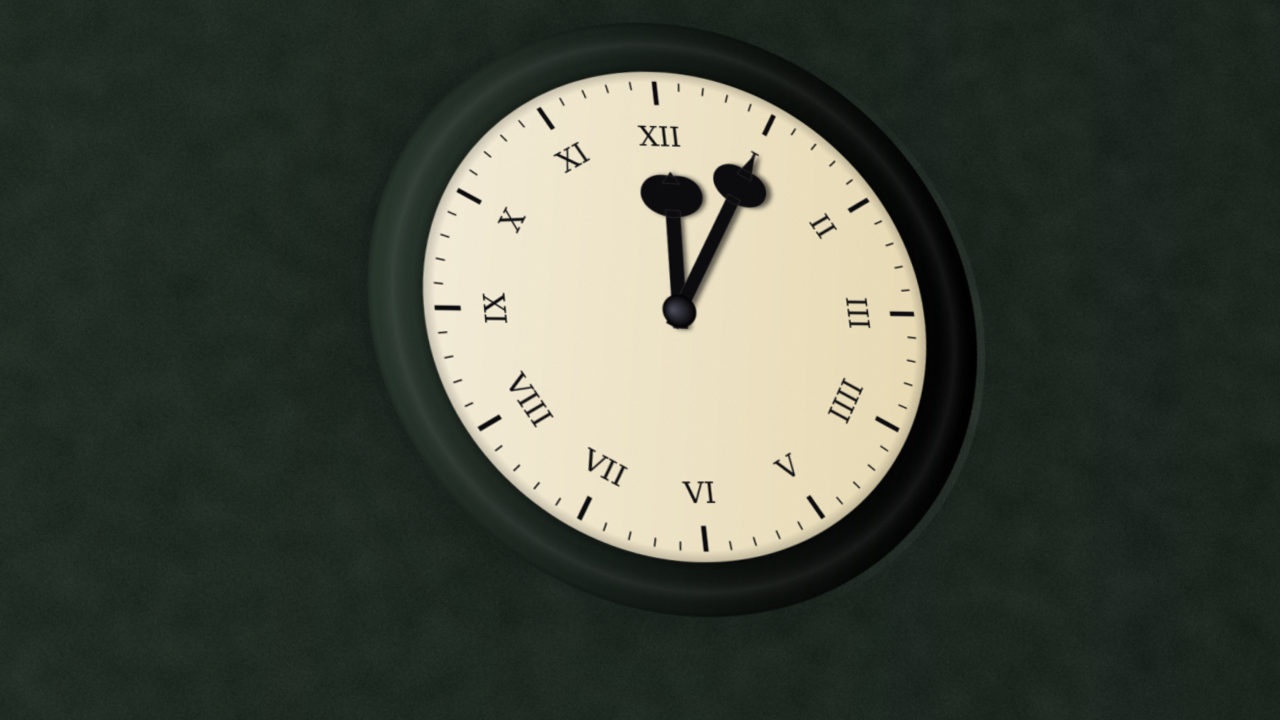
{"hour": 12, "minute": 5}
